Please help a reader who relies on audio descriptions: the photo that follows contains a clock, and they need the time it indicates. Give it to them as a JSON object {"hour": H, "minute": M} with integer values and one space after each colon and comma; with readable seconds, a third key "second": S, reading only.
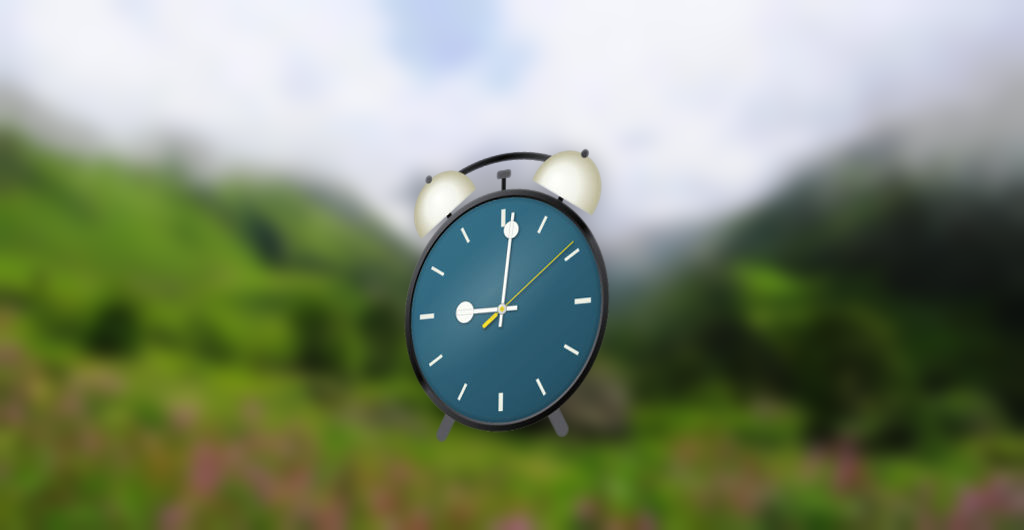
{"hour": 9, "minute": 1, "second": 9}
